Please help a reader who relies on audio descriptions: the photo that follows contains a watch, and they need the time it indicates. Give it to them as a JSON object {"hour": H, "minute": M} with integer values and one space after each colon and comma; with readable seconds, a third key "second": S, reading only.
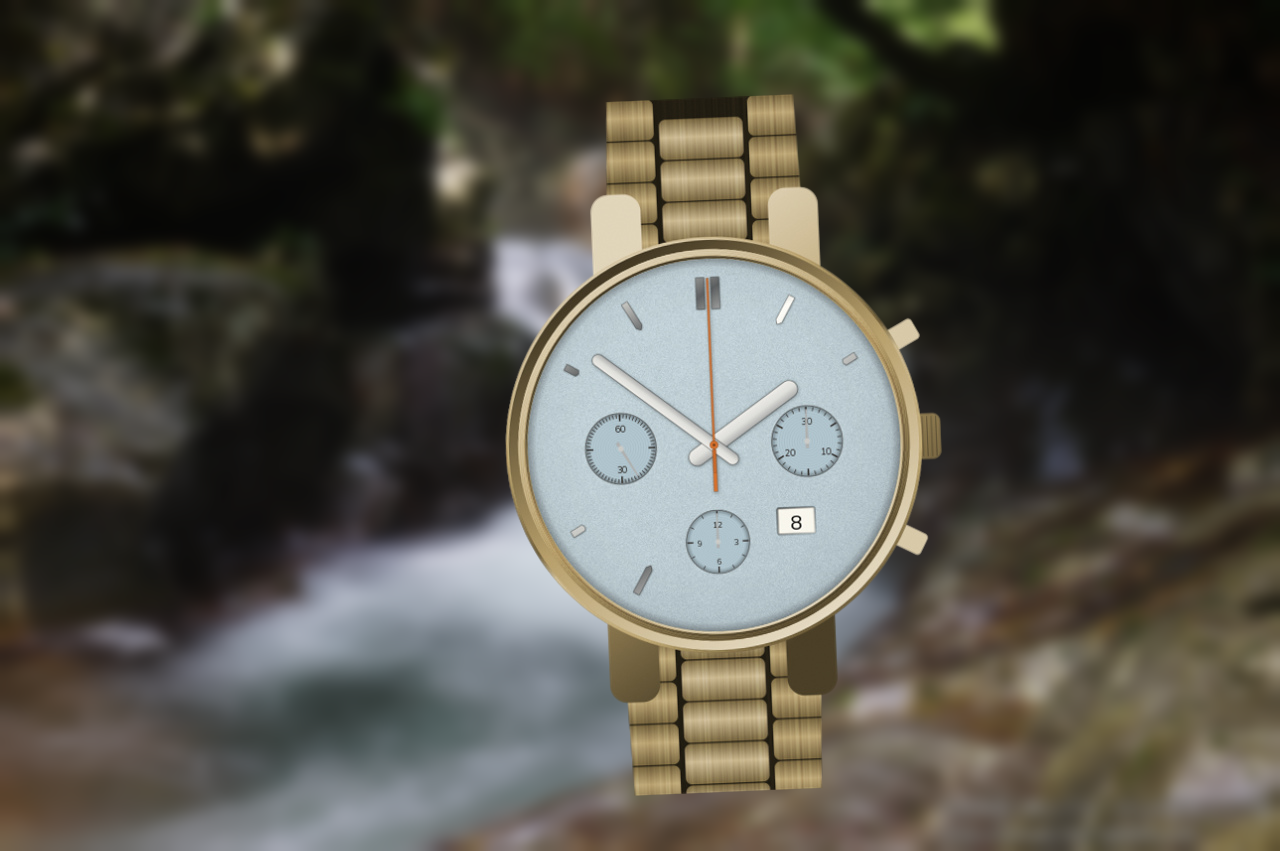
{"hour": 1, "minute": 51, "second": 25}
